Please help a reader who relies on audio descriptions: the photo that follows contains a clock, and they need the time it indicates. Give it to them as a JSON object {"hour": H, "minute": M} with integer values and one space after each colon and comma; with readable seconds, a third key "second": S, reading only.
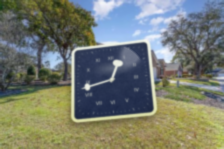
{"hour": 12, "minute": 43}
